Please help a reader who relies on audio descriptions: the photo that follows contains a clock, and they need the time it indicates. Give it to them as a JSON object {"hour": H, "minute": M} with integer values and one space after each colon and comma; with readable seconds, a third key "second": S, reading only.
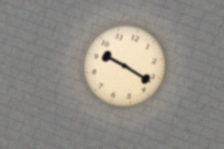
{"hour": 9, "minute": 17}
